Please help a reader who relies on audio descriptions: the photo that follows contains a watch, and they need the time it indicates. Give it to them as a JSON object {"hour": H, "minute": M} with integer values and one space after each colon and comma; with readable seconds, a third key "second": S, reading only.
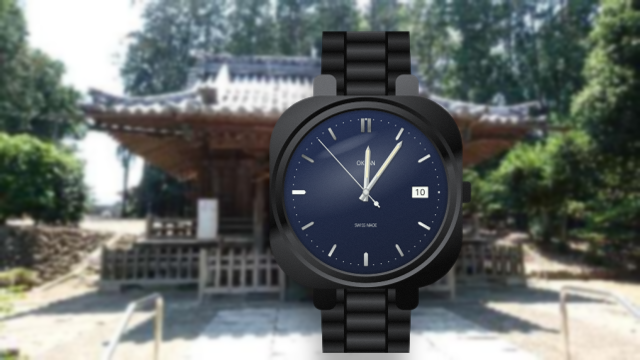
{"hour": 12, "minute": 5, "second": 53}
